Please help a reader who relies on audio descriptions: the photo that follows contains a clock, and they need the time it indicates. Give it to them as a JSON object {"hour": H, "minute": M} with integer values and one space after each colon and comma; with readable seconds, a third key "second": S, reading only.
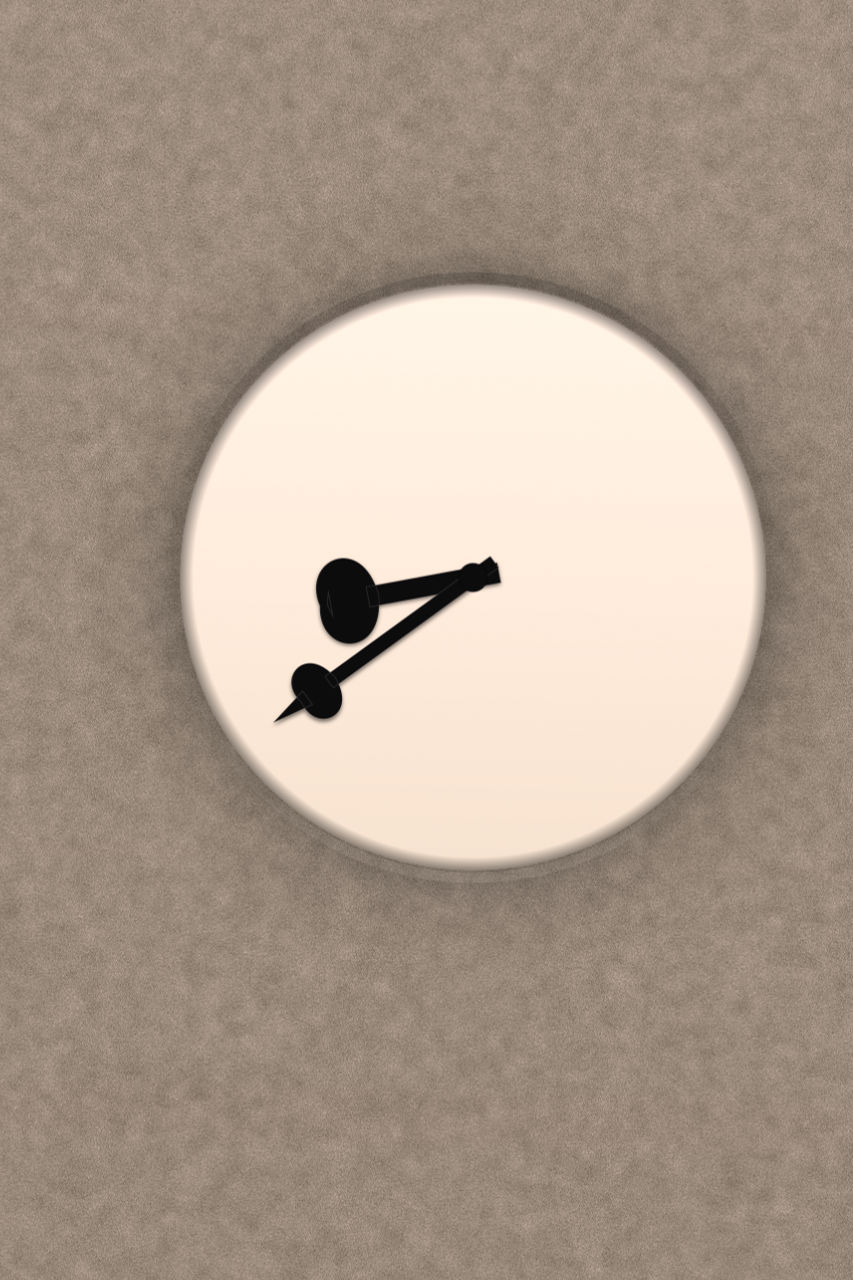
{"hour": 8, "minute": 39}
